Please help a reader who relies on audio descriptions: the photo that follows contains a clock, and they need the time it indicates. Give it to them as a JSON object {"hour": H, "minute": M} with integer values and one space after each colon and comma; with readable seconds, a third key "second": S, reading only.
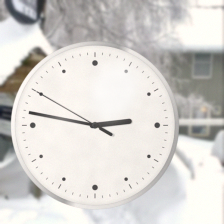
{"hour": 2, "minute": 46, "second": 50}
